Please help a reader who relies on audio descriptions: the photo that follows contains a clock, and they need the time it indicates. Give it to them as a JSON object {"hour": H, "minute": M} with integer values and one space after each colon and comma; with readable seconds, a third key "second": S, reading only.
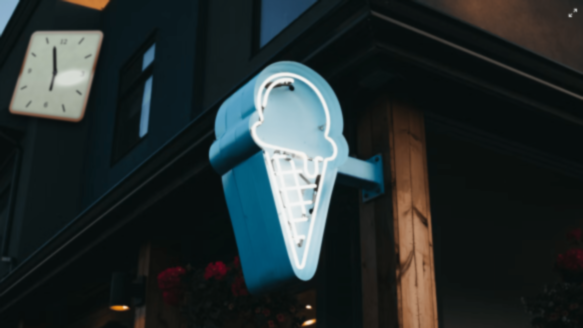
{"hour": 5, "minute": 57}
